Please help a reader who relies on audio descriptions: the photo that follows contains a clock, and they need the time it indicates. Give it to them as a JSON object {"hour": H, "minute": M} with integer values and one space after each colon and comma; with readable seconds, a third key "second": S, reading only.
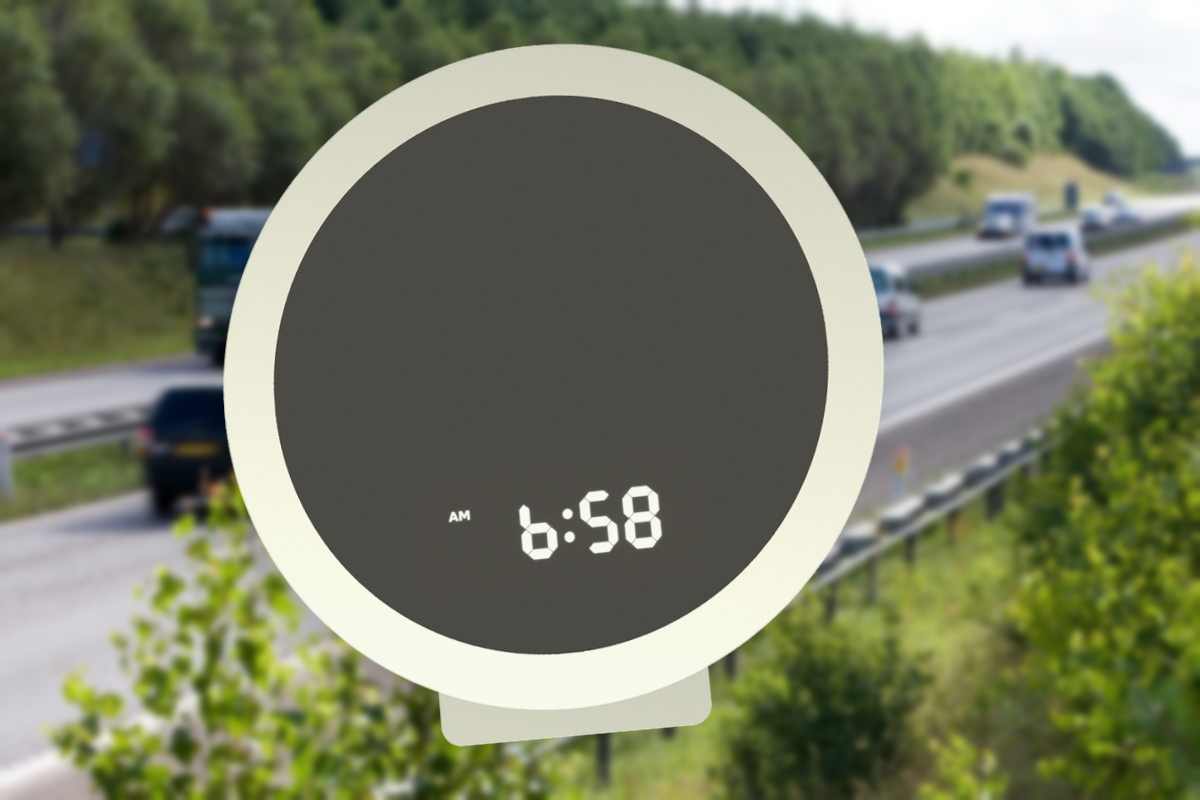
{"hour": 6, "minute": 58}
